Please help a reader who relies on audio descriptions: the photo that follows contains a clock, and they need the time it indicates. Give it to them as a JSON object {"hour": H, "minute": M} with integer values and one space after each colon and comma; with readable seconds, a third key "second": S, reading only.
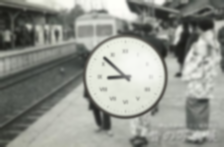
{"hour": 8, "minute": 52}
